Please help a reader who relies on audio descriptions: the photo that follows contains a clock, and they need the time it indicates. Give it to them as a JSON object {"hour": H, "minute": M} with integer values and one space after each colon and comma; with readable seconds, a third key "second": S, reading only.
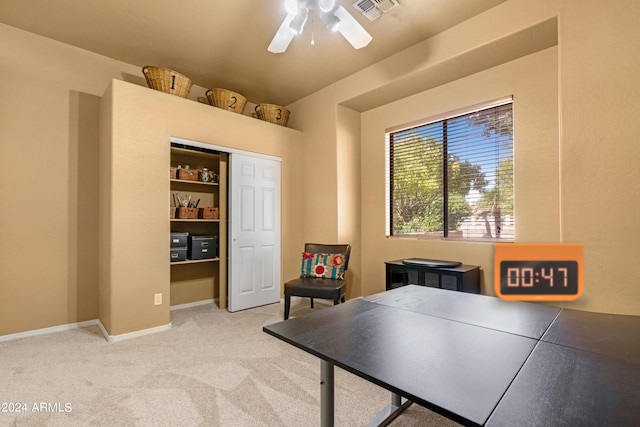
{"hour": 0, "minute": 47}
